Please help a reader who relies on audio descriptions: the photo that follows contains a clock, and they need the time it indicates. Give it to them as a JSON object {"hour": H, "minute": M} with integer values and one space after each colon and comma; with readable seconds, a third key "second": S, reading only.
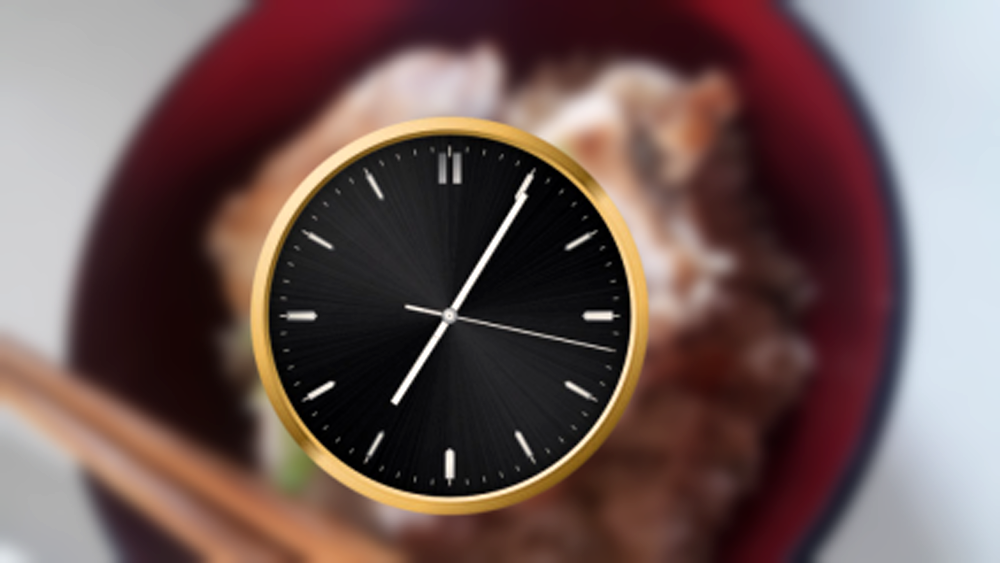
{"hour": 7, "minute": 5, "second": 17}
